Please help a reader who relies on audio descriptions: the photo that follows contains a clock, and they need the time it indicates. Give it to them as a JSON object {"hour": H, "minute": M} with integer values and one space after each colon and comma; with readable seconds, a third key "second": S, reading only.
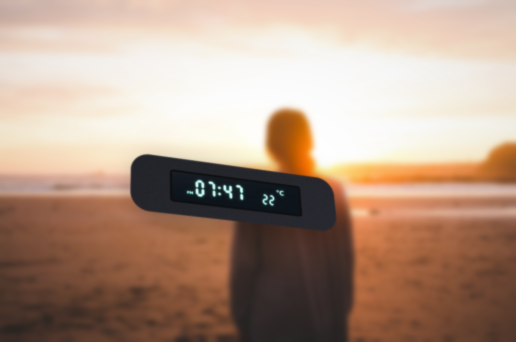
{"hour": 7, "minute": 47}
